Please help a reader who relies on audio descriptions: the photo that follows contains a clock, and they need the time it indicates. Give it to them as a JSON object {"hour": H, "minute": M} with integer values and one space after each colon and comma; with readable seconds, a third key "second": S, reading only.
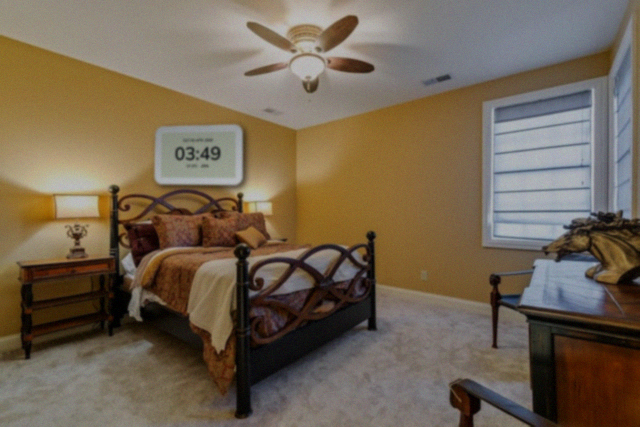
{"hour": 3, "minute": 49}
